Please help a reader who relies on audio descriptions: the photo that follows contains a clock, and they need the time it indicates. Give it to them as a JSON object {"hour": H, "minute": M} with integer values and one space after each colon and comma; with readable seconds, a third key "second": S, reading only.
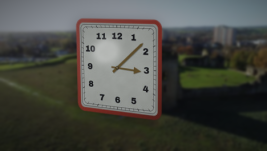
{"hour": 3, "minute": 8}
